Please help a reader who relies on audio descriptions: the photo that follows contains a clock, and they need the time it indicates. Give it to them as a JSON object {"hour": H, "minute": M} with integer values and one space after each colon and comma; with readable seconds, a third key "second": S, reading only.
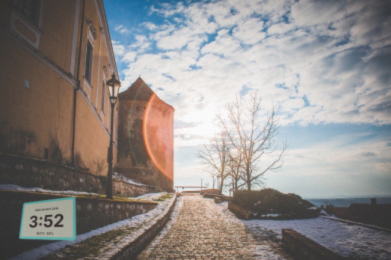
{"hour": 3, "minute": 52}
